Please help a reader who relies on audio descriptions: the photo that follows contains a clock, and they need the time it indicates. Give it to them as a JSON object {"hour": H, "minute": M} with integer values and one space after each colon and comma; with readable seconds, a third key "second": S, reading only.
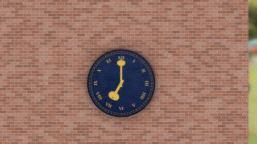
{"hour": 7, "minute": 0}
